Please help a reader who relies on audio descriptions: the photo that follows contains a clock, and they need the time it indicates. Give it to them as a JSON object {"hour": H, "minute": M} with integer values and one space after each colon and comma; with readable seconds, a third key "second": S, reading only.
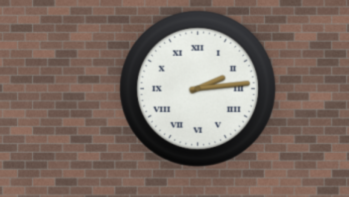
{"hour": 2, "minute": 14}
